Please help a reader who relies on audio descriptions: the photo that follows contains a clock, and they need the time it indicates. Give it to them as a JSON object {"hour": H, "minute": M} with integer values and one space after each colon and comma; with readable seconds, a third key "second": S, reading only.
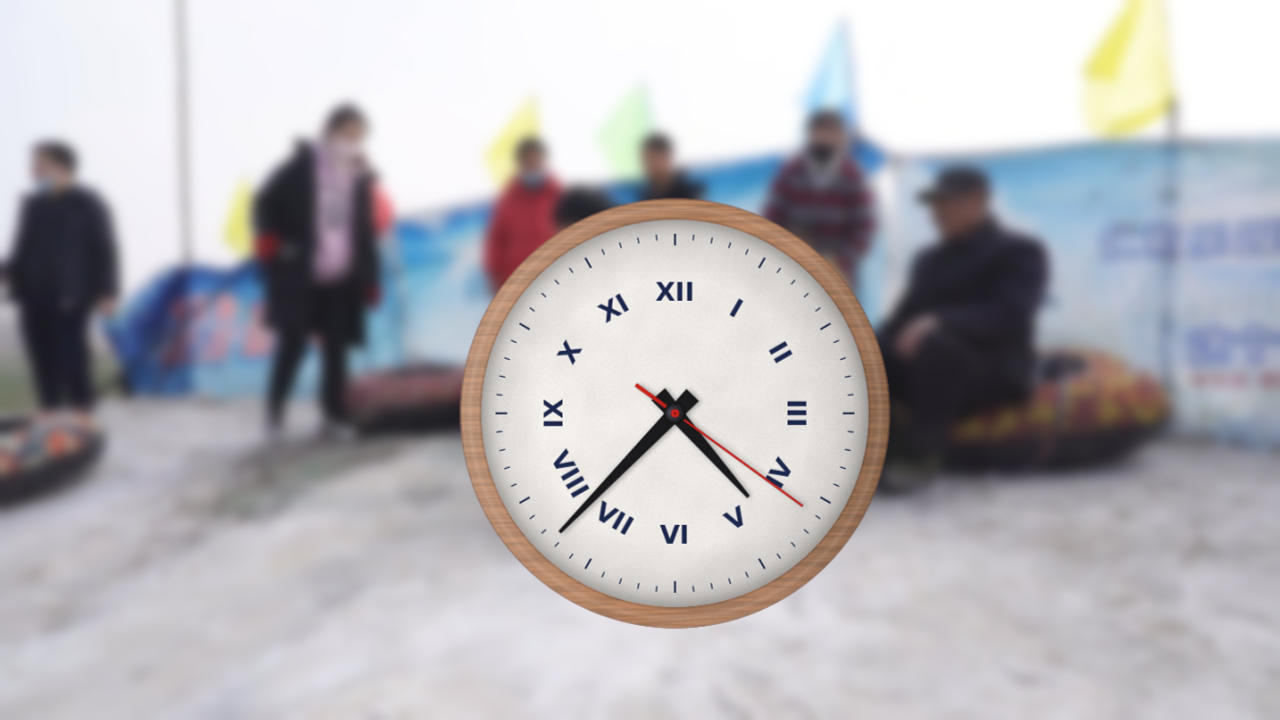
{"hour": 4, "minute": 37, "second": 21}
